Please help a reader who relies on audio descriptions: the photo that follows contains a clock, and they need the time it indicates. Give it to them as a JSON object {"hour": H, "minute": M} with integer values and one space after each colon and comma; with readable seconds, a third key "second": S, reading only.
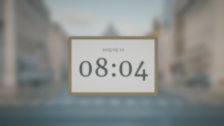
{"hour": 8, "minute": 4}
